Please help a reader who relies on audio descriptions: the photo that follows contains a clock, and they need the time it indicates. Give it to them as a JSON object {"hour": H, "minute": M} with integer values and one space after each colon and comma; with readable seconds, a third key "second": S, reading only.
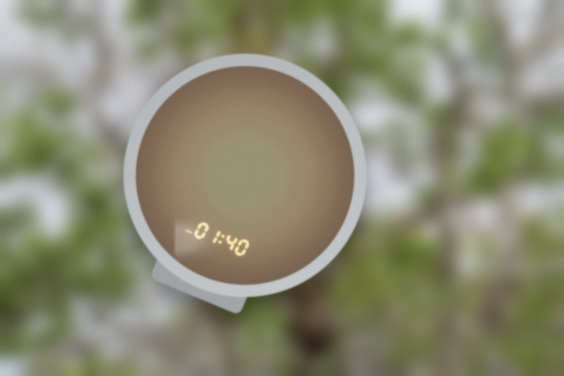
{"hour": 1, "minute": 40}
